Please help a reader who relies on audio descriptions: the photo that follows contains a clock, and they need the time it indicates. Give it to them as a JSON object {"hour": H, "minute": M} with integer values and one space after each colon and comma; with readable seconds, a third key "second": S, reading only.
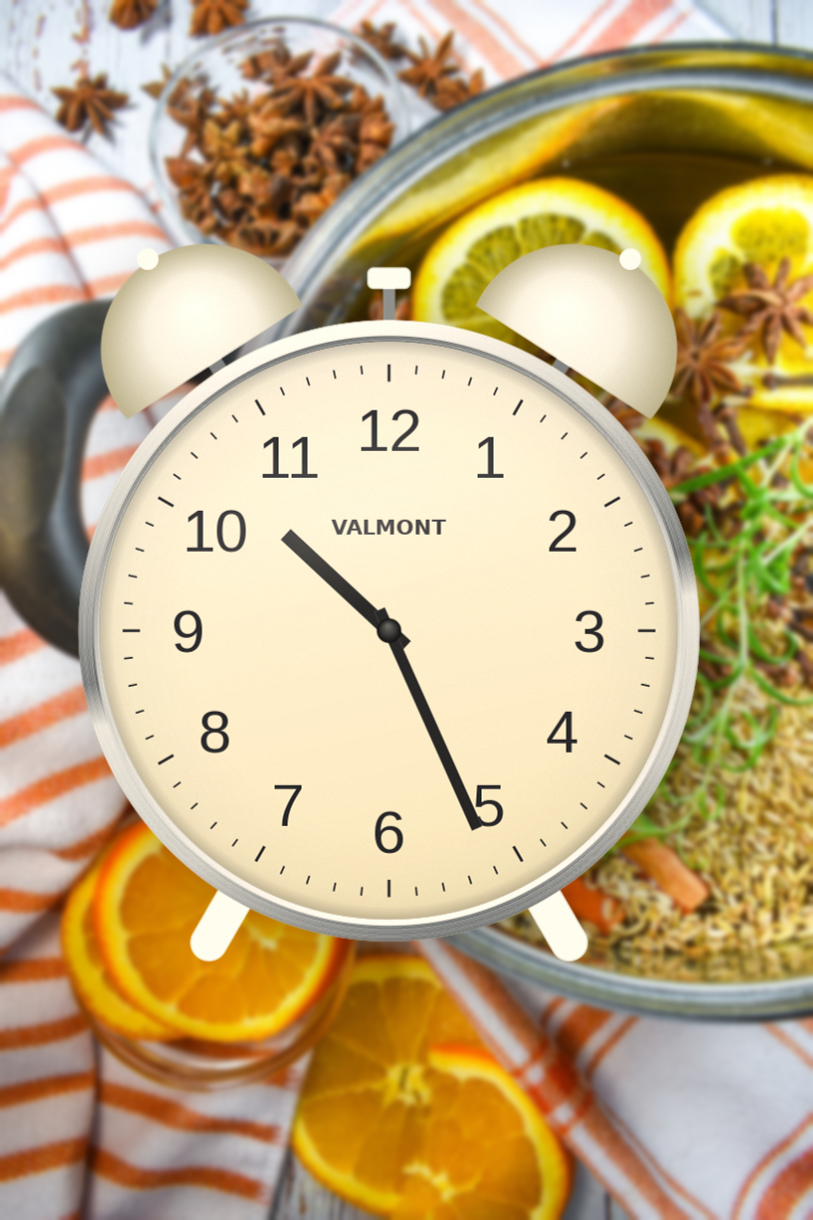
{"hour": 10, "minute": 26}
